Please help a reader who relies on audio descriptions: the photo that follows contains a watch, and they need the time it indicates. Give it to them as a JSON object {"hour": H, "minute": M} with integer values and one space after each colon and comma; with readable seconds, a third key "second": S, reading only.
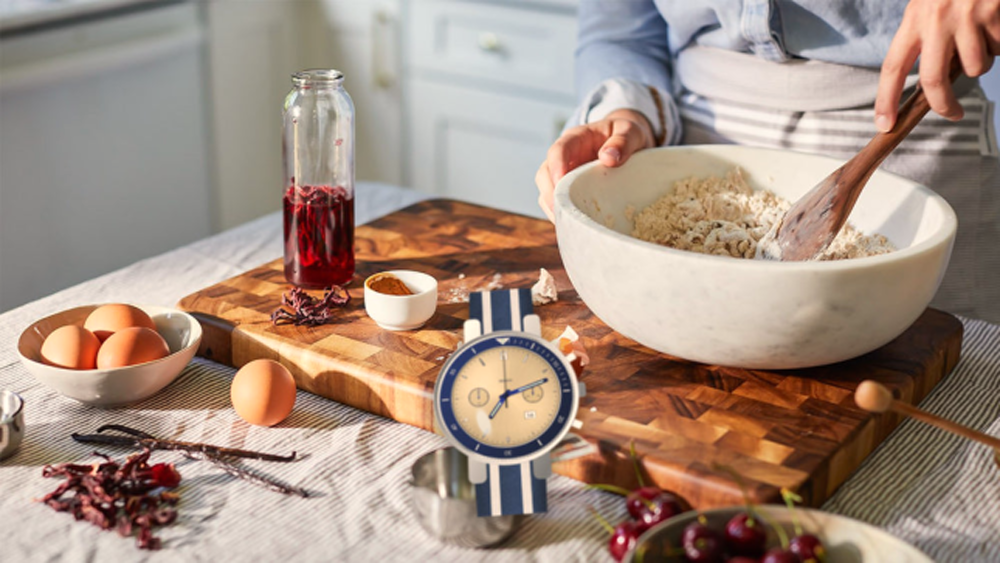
{"hour": 7, "minute": 12}
